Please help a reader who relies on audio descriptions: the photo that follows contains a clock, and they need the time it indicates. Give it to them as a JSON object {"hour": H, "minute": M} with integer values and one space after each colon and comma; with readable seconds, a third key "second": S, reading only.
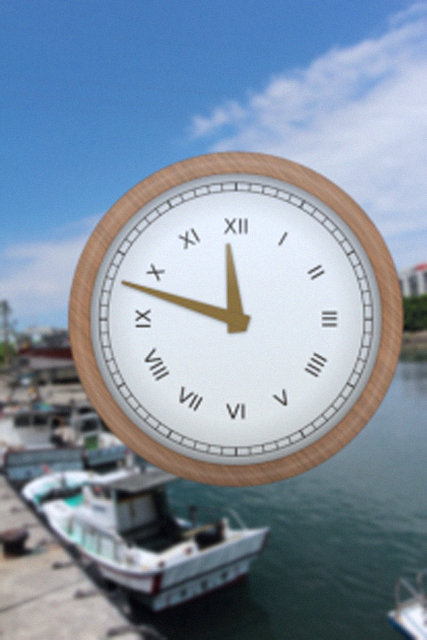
{"hour": 11, "minute": 48}
